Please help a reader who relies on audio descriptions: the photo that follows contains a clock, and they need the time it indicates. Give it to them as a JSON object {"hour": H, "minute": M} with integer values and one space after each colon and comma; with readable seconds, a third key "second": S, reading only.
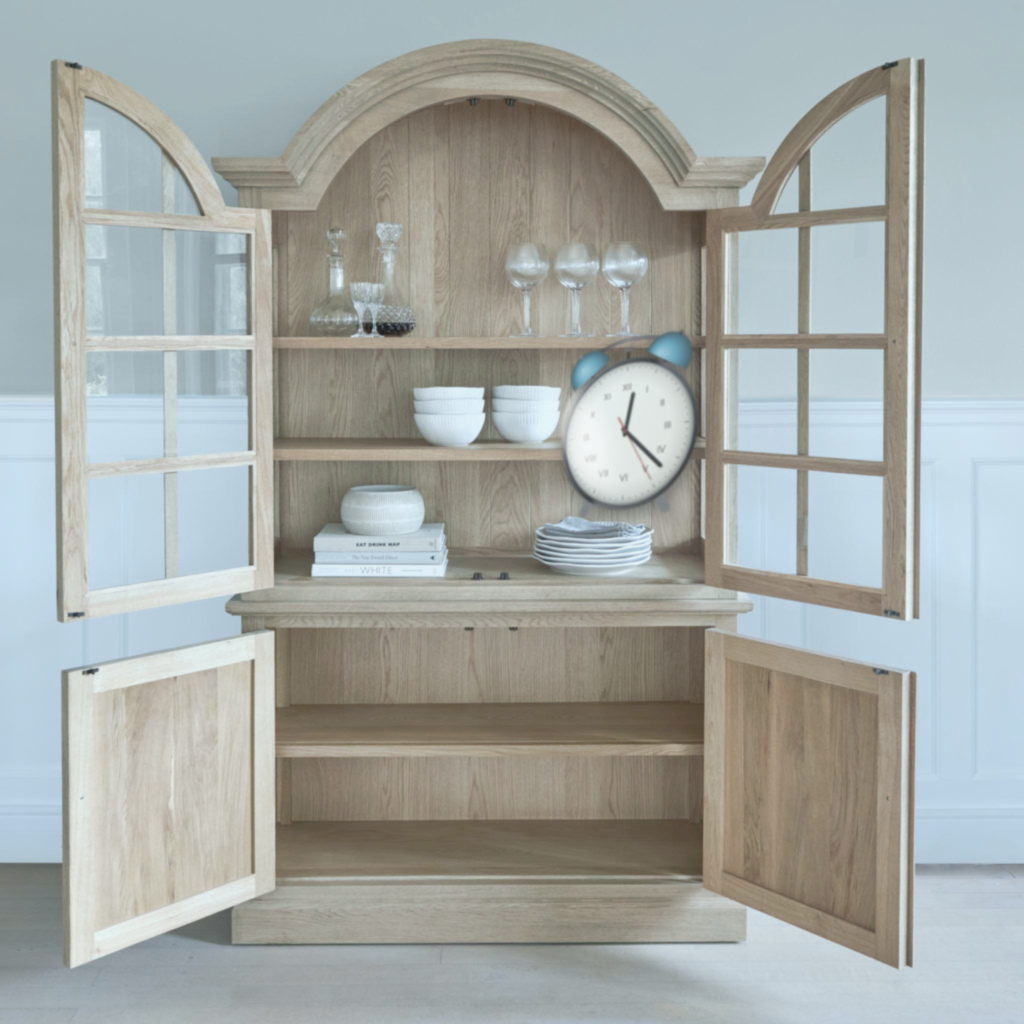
{"hour": 12, "minute": 22, "second": 25}
